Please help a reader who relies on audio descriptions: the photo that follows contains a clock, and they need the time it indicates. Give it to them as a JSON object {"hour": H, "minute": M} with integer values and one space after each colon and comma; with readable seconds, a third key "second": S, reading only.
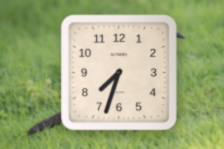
{"hour": 7, "minute": 33}
